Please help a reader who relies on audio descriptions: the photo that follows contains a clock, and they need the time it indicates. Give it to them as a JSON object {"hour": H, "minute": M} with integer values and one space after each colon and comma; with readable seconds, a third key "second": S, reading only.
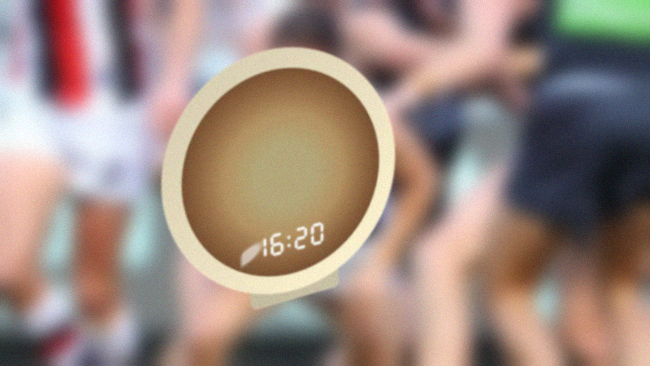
{"hour": 16, "minute": 20}
